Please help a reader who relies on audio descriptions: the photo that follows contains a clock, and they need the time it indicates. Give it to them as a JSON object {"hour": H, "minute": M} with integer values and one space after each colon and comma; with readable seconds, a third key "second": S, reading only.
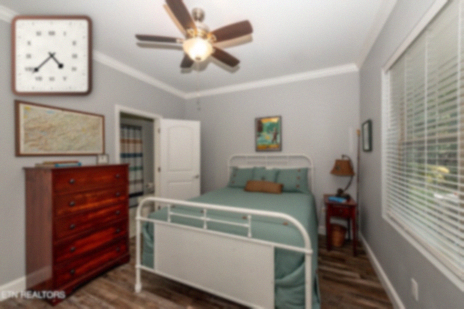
{"hour": 4, "minute": 38}
